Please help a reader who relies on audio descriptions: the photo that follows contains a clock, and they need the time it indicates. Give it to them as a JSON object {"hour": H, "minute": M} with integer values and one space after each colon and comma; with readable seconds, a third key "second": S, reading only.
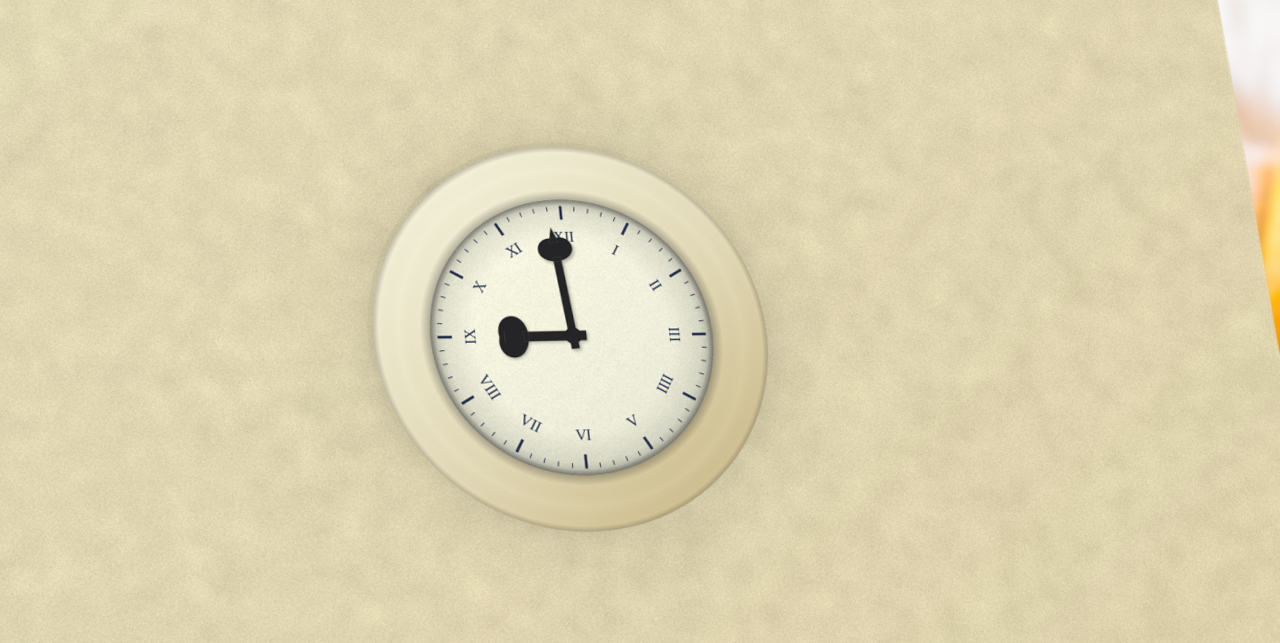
{"hour": 8, "minute": 59}
